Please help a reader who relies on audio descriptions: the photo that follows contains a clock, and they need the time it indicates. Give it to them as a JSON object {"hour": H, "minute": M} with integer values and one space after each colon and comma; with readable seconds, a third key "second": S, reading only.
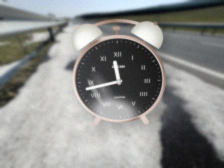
{"hour": 11, "minute": 43}
